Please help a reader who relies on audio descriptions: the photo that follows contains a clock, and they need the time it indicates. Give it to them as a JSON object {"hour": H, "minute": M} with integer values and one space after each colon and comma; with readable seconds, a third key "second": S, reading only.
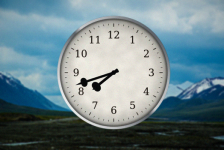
{"hour": 7, "minute": 42}
